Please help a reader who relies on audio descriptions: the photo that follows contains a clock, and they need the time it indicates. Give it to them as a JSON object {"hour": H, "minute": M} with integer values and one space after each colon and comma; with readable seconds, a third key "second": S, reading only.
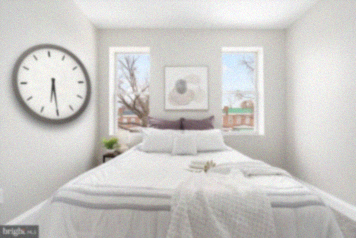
{"hour": 6, "minute": 30}
